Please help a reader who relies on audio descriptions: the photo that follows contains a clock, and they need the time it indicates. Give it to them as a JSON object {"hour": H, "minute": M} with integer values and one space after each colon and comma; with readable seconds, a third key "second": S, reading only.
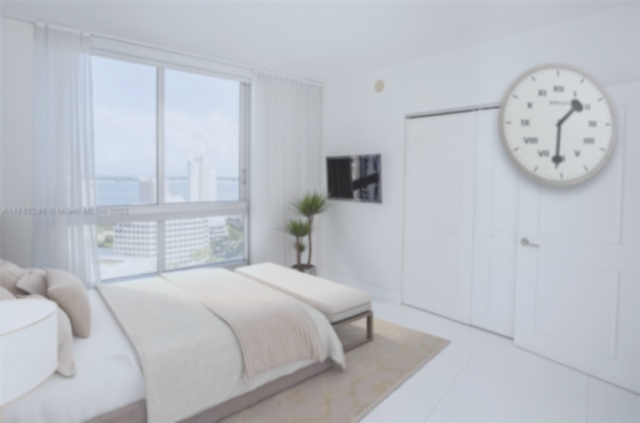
{"hour": 1, "minute": 31}
